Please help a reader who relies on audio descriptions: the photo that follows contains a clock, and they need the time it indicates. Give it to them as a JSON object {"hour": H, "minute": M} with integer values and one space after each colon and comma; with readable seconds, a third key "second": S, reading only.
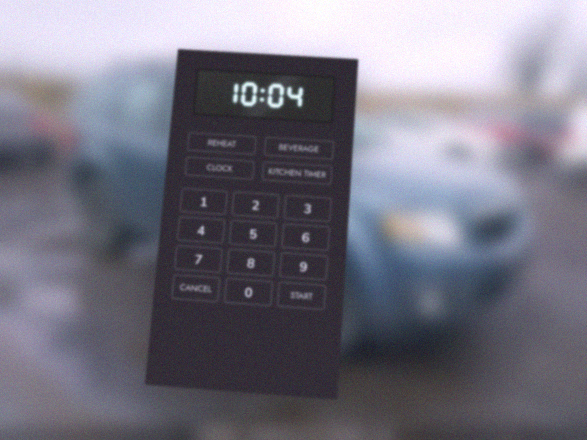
{"hour": 10, "minute": 4}
